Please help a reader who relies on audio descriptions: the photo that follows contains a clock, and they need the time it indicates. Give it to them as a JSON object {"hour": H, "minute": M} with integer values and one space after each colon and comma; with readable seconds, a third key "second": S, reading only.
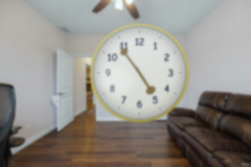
{"hour": 4, "minute": 54}
